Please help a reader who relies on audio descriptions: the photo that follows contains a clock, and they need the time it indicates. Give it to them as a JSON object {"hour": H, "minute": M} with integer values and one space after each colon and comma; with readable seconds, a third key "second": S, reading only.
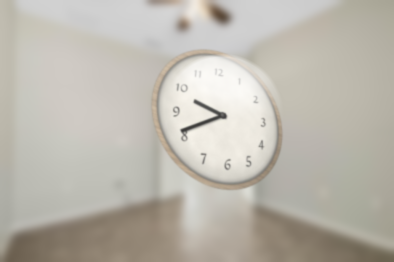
{"hour": 9, "minute": 41}
